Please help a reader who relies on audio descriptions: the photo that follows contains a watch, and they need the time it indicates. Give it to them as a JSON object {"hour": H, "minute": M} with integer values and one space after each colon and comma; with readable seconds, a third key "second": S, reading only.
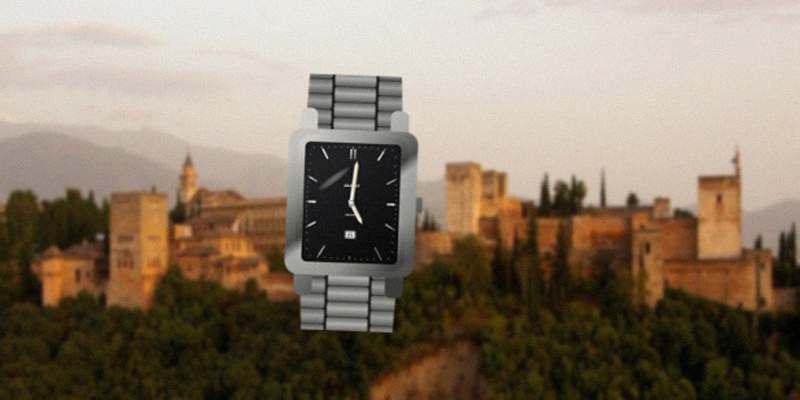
{"hour": 5, "minute": 1}
